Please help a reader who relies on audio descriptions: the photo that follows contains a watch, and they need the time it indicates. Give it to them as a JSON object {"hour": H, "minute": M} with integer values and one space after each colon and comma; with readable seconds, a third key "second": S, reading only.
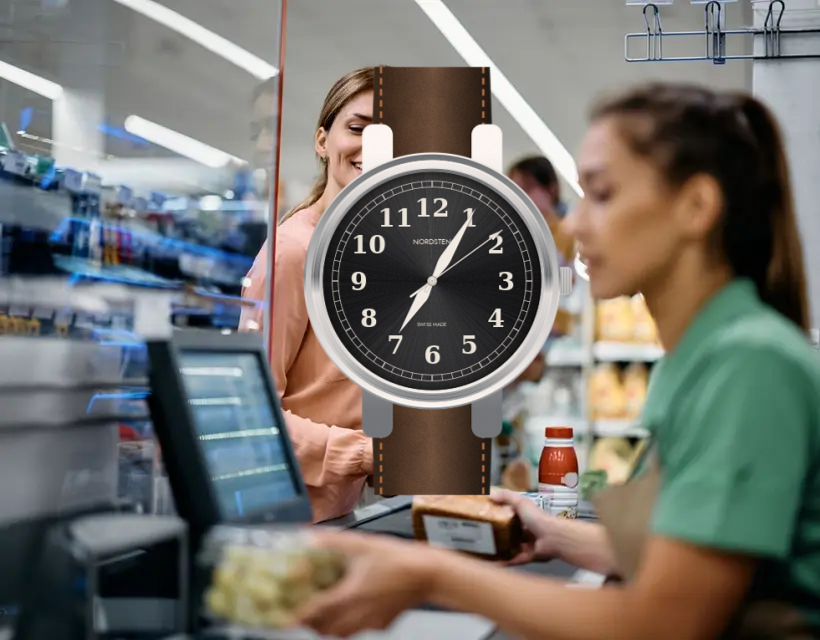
{"hour": 7, "minute": 5, "second": 9}
